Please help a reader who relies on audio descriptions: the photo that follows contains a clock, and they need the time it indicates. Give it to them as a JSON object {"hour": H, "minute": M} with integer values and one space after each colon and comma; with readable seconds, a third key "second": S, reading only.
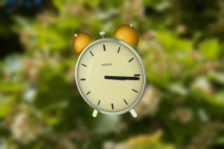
{"hour": 3, "minute": 16}
